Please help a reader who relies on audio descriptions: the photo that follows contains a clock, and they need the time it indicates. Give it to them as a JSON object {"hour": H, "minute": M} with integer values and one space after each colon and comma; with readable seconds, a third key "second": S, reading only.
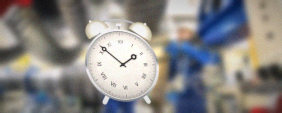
{"hour": 1, "minute": 52}
